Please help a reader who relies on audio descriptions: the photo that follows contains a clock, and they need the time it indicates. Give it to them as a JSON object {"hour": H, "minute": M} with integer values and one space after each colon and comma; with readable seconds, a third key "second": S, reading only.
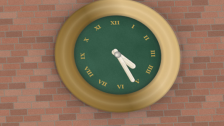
{"hour": 4, "minute": 26}
